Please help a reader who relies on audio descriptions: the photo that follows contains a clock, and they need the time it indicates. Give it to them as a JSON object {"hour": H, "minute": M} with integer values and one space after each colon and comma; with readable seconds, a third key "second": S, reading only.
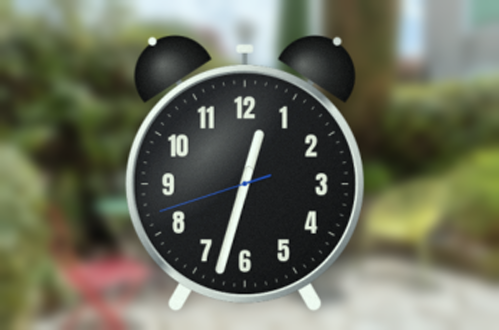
{"hour": 12, "minute": 32, "second": 42}
